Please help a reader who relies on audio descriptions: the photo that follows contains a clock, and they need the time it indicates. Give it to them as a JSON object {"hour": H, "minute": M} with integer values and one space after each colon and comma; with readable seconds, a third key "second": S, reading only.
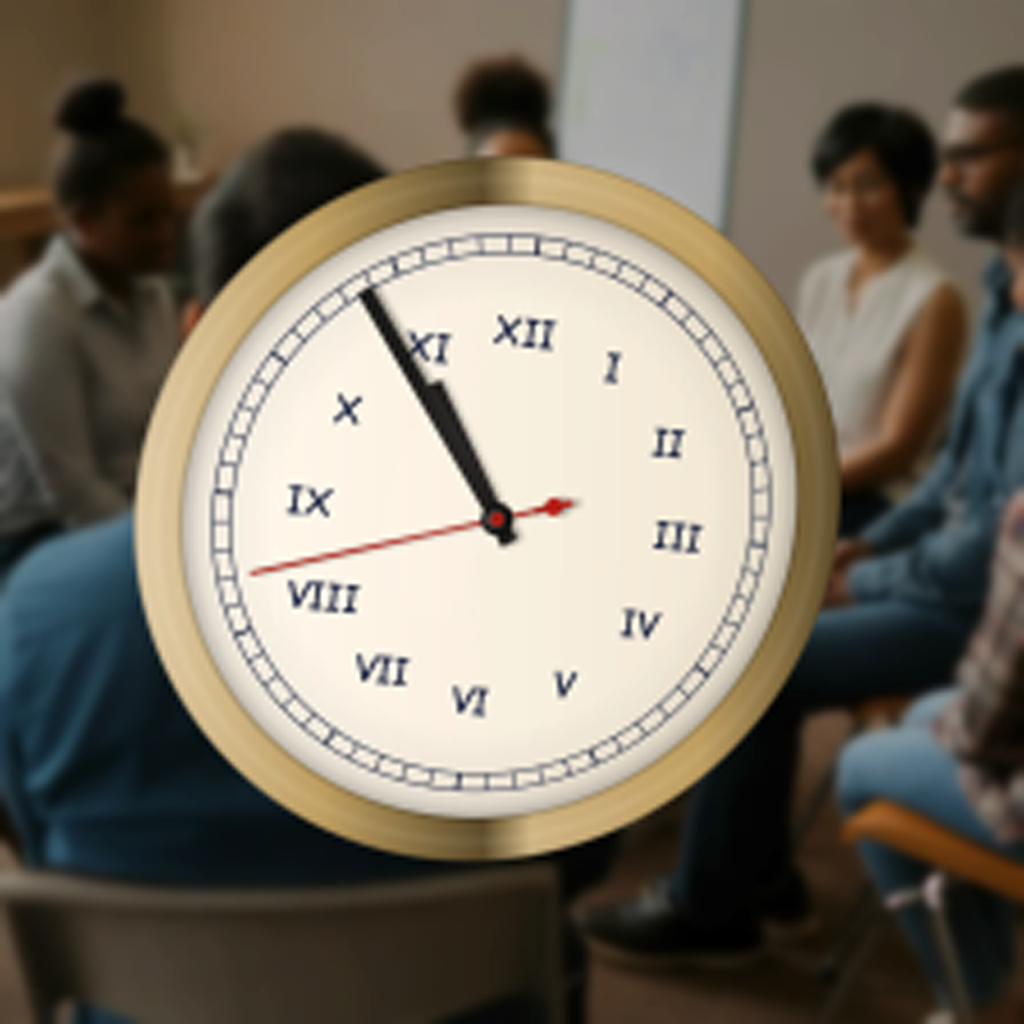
{"hour": 10, "minute": 53, "second": 42}
